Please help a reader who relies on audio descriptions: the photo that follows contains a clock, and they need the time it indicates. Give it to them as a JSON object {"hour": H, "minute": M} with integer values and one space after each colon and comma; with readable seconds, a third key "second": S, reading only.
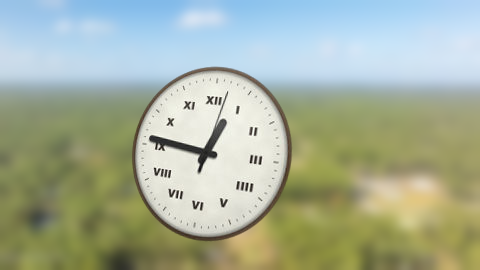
{"hour": 12, "minute": 46, "second": 2}
